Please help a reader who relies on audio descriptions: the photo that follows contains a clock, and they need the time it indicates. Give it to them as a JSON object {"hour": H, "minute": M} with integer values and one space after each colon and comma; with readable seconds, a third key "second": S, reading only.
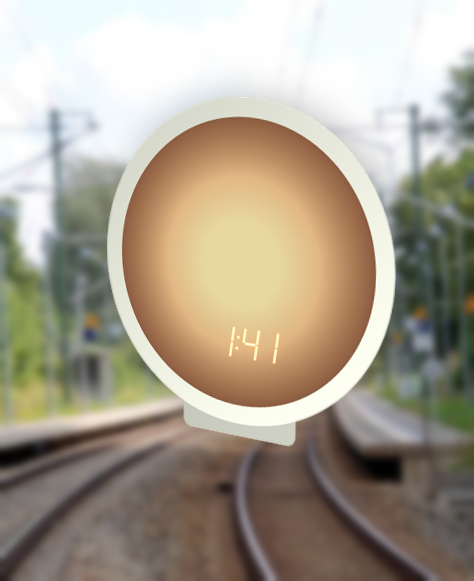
{"hour": 1, "minute": 41}
